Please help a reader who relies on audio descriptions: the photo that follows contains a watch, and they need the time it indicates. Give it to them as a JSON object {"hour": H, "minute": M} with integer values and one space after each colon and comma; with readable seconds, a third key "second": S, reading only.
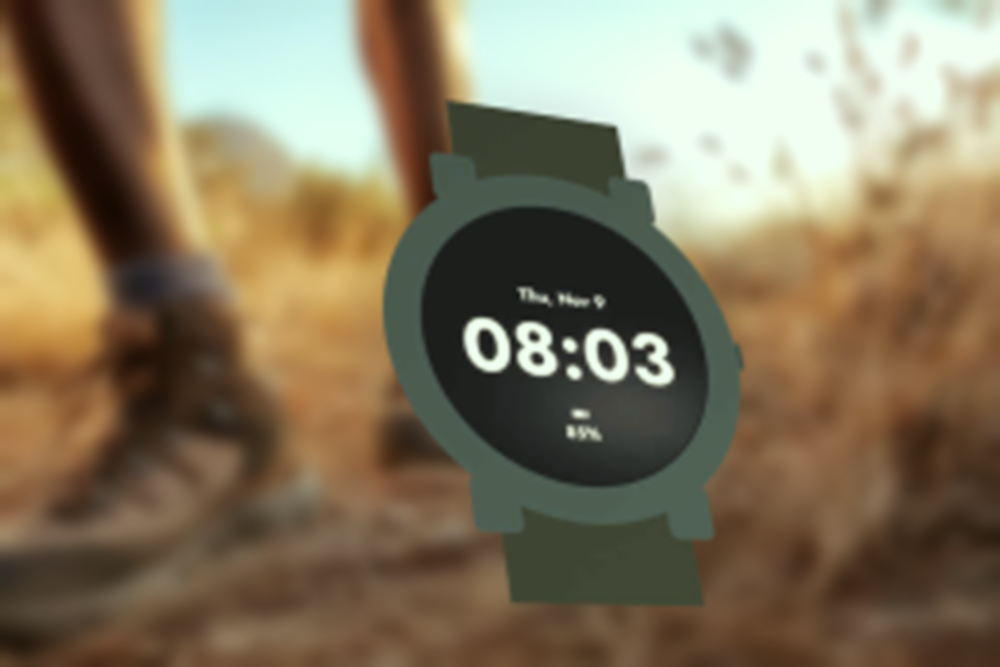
{"hour": 8, "minute": 3}
